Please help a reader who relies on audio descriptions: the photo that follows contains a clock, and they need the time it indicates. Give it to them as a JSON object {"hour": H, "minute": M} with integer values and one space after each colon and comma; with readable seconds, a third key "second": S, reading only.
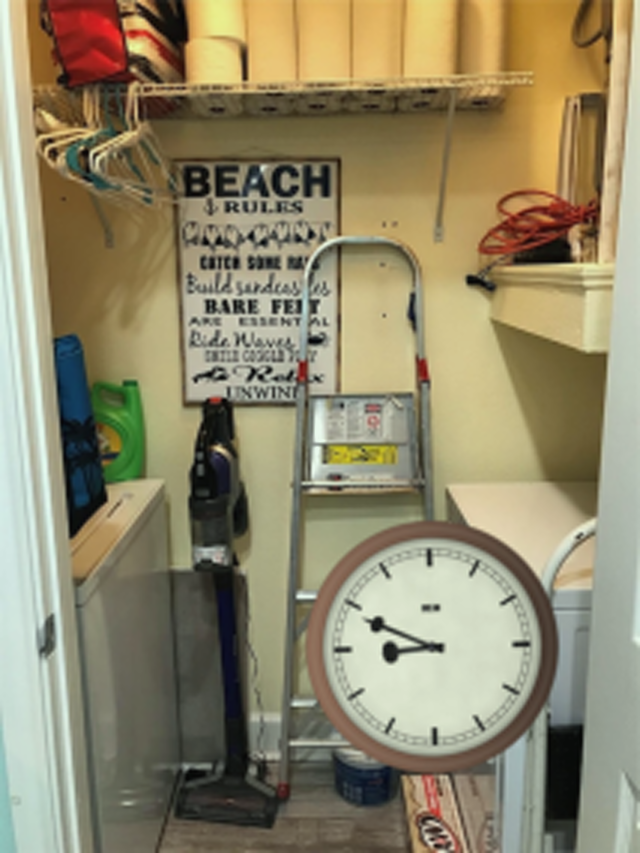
{"hour": 8, "minute": 49}
